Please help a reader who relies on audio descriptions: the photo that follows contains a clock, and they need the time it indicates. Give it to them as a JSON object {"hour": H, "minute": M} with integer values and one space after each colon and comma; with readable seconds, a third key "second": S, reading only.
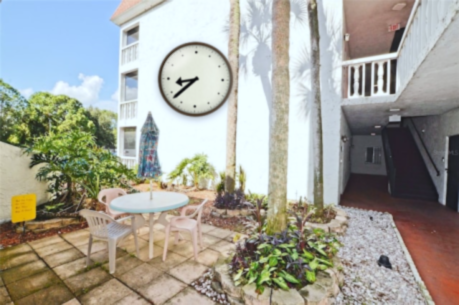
{"hour": 8, "minute": 38}
